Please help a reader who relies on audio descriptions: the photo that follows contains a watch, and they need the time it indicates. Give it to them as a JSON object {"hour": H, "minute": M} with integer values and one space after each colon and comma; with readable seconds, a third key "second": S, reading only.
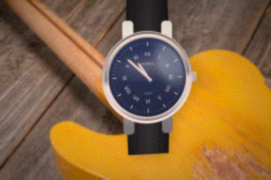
{"hour": 10, "minute": 52}
